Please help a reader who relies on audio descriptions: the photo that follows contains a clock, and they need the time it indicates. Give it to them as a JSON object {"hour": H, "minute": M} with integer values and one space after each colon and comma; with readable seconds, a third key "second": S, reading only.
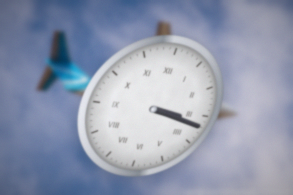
{"hour": 3, "minute": 17}
